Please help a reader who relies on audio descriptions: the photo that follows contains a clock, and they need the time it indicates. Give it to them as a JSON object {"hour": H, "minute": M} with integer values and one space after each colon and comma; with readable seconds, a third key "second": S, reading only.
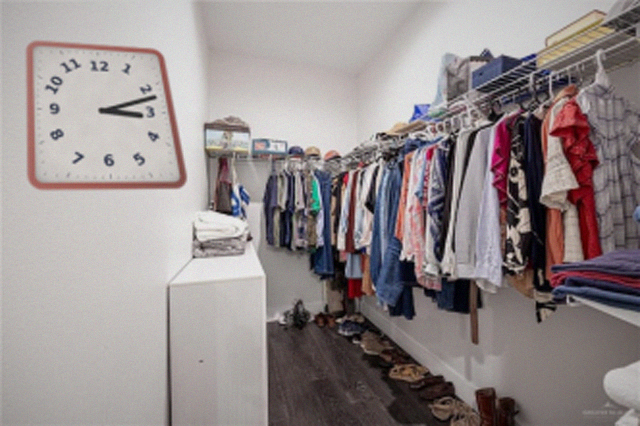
{"hour": 3, "minute": 12}
